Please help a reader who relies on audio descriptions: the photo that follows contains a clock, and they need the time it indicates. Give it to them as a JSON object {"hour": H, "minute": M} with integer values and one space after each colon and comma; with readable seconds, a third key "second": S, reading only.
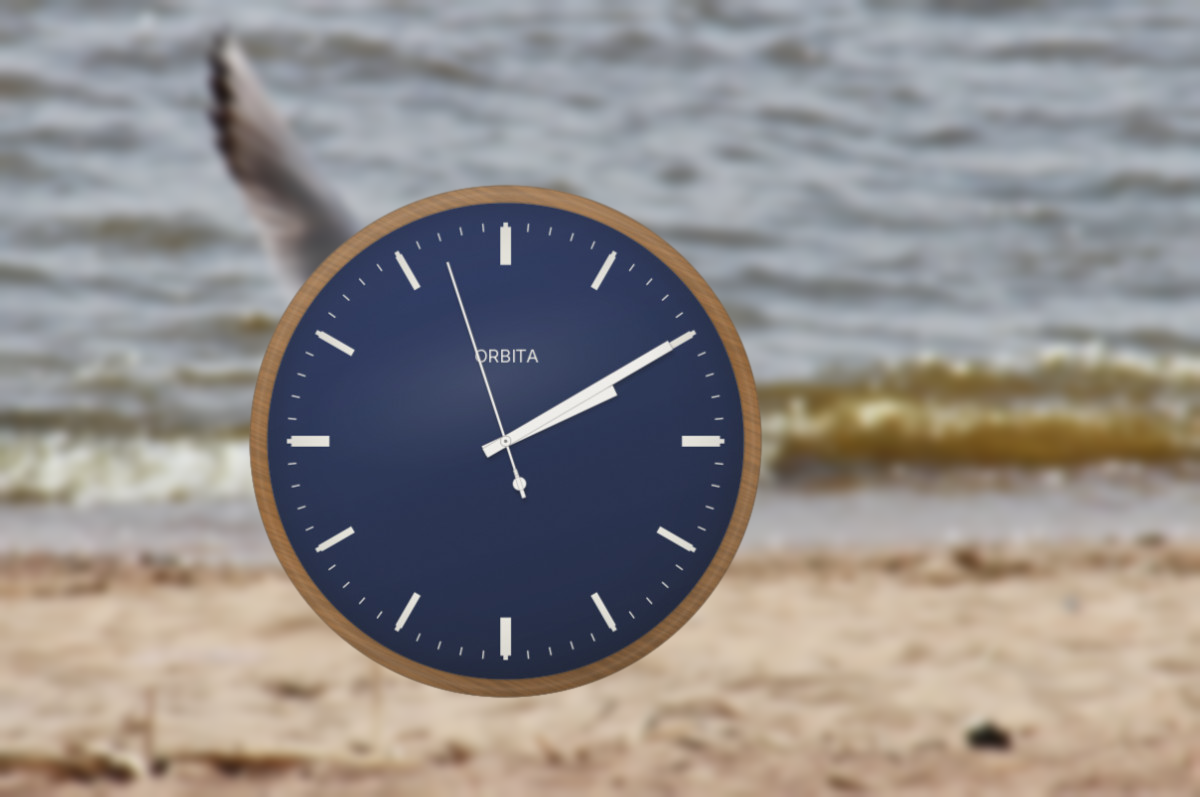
{"hour": 2, "minute": 9, "second": 57}
